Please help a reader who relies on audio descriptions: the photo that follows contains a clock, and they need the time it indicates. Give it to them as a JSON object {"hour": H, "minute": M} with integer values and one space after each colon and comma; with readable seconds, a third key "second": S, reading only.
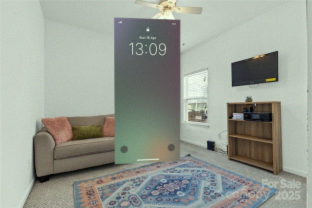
{"hour": 13, "minute": 9}
